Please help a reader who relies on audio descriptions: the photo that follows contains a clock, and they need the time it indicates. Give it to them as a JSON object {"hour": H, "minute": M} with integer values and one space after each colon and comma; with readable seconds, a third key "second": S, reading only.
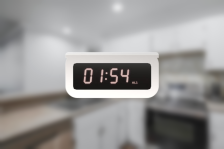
{"hour": 1, "minute": 54}
